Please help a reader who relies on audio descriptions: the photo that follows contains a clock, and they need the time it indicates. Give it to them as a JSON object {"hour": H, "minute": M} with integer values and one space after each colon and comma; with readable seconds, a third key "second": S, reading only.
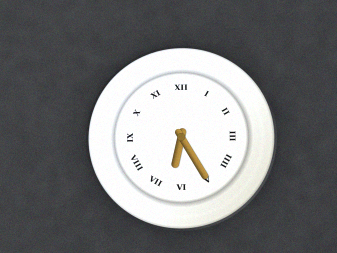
{"hour": 6, "minute": 25}
